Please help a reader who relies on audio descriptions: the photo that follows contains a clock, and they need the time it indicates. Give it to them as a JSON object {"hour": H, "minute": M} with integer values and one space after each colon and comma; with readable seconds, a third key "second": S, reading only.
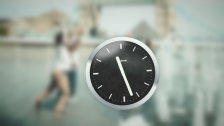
{"hour": 11, "minute": 27}
